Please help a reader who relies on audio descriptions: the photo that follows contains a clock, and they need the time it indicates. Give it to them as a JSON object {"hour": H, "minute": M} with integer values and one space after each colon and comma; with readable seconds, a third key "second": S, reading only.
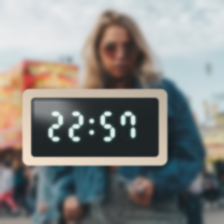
{"hour": 22, "minute": 57}
